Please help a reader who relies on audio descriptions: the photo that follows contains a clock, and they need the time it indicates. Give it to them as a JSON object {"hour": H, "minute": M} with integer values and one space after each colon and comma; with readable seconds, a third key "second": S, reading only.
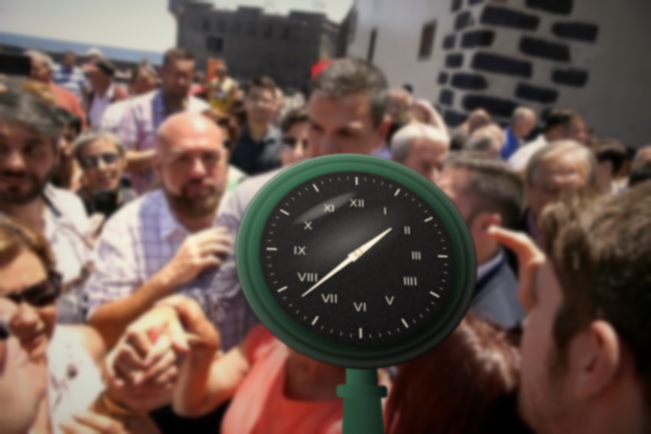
{"hour": 1, "minute": 38}
